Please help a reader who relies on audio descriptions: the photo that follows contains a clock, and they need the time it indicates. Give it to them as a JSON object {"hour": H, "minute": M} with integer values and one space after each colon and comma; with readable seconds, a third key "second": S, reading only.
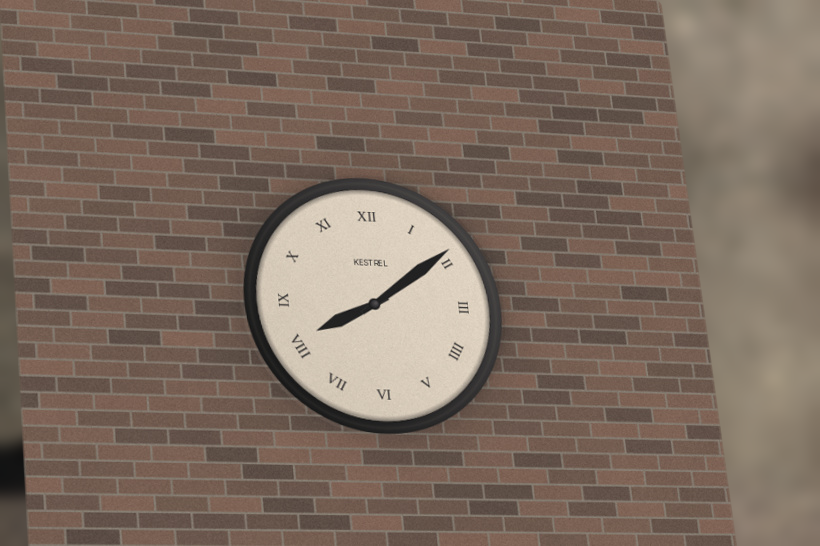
{"hour": 8, "minute": 9}
